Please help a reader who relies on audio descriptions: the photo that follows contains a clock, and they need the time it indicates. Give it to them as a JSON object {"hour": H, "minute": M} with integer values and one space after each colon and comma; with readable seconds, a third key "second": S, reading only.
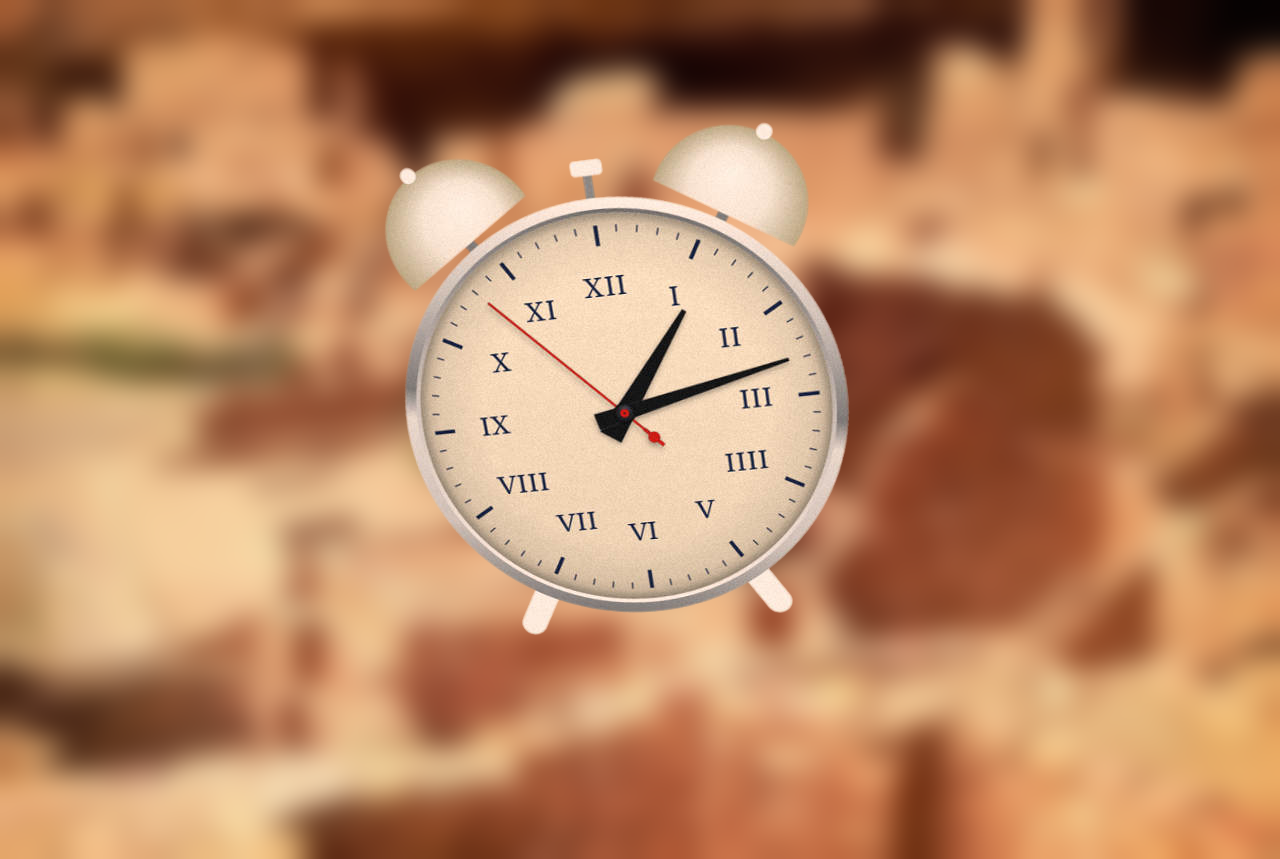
{"hour": 1, "minute": 12, "second": 53}
